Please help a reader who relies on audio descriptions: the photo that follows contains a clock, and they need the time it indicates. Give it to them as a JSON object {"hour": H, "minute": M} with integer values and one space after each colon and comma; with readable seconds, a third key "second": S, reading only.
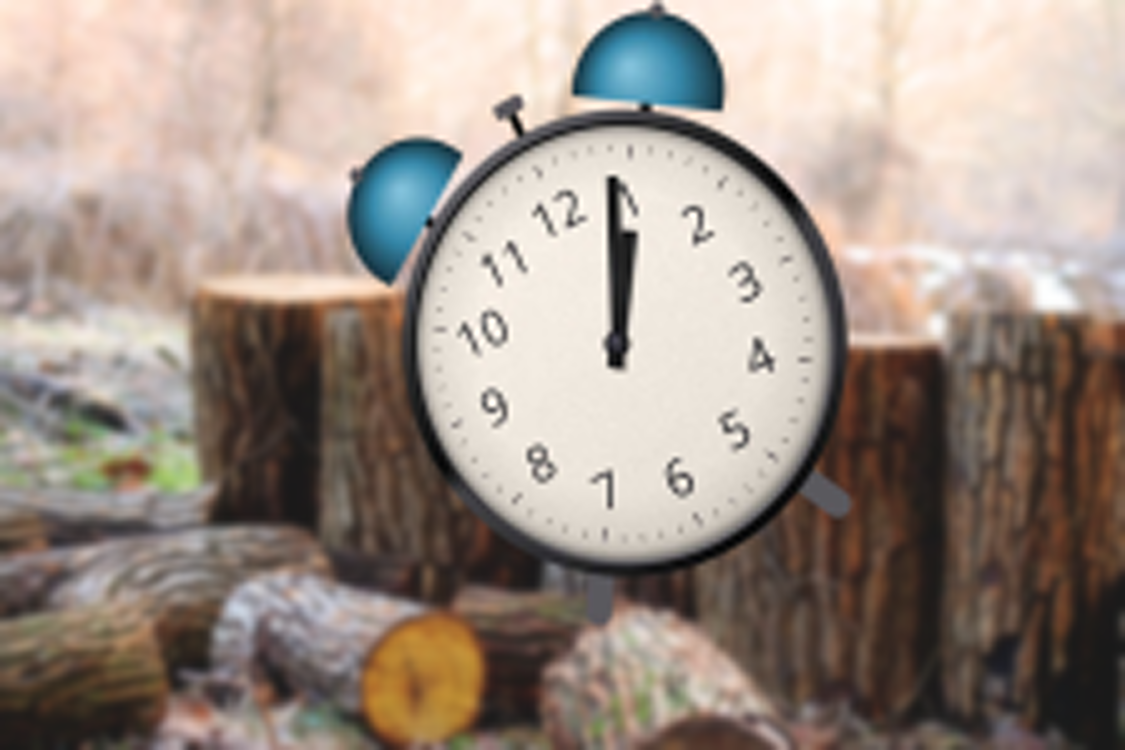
{"hour": 1, "minute": 4}
